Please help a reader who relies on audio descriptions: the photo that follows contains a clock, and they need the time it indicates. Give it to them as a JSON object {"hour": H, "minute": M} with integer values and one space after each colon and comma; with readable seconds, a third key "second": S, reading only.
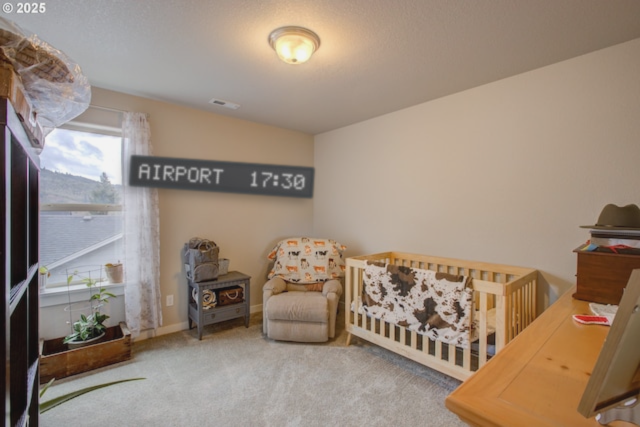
{"hour": 17, "minute": 30}
